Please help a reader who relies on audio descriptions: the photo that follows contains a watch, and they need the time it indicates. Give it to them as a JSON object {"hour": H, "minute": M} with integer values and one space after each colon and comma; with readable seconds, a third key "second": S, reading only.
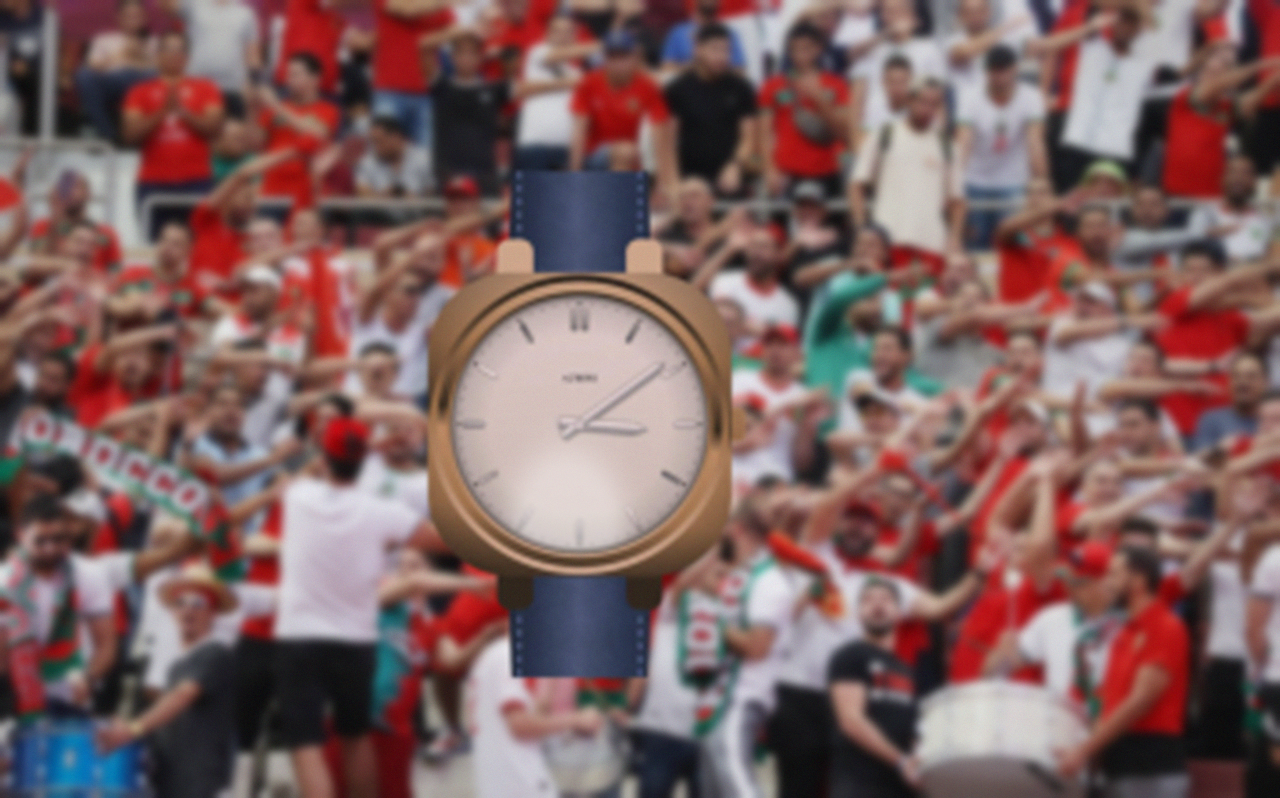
{"hour": 3, "minute": 9}
